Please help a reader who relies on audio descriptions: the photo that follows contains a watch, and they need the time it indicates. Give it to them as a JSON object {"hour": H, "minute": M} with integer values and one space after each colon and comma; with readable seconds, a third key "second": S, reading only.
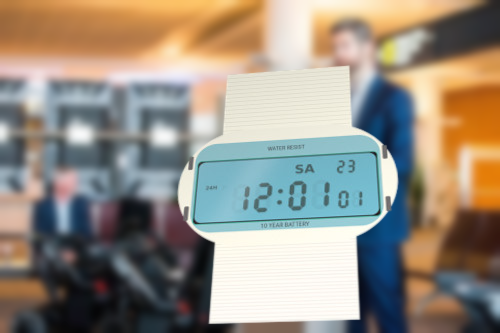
{"hour": 12, "minute": 1, "second": 1}
